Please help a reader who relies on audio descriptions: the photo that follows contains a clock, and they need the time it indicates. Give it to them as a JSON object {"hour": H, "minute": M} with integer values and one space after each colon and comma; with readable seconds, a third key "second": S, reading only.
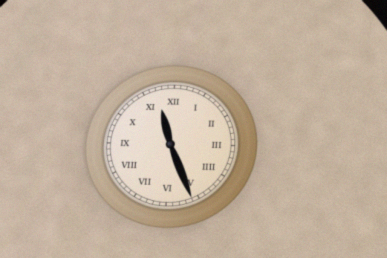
{"hour": 11, "minute": 26}
